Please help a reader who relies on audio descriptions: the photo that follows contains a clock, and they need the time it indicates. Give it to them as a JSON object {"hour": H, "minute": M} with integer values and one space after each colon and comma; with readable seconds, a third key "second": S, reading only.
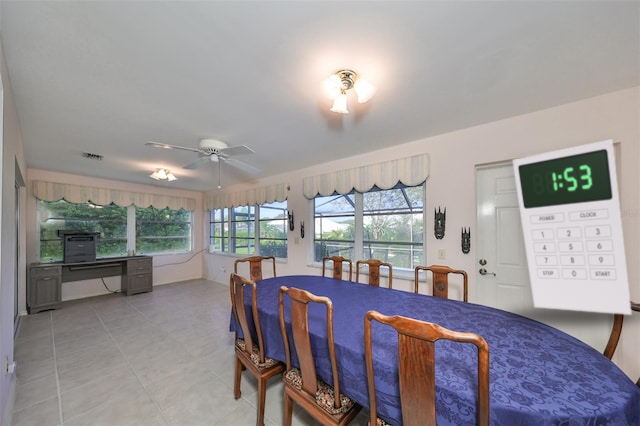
{"hour": 1, "minute": 53}
